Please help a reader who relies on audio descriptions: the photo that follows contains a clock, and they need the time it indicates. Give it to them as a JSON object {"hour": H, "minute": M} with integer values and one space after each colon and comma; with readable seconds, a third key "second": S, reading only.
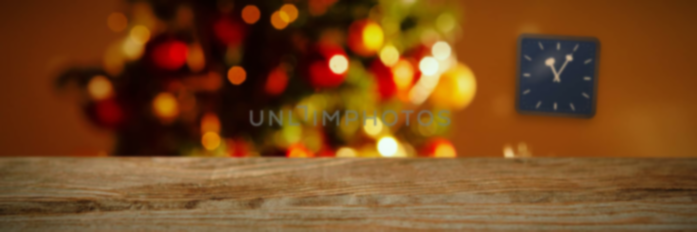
{"hour": 11, "minute": 5}
